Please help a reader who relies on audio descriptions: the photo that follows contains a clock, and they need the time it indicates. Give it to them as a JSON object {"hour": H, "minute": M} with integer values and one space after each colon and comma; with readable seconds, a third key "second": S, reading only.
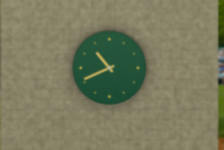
{"hour": 10, "minute": 41}
